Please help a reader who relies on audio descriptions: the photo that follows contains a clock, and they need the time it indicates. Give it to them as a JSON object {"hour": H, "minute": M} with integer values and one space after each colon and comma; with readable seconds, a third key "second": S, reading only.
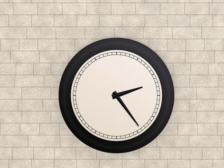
{"hour": 2, "minute": 24}
